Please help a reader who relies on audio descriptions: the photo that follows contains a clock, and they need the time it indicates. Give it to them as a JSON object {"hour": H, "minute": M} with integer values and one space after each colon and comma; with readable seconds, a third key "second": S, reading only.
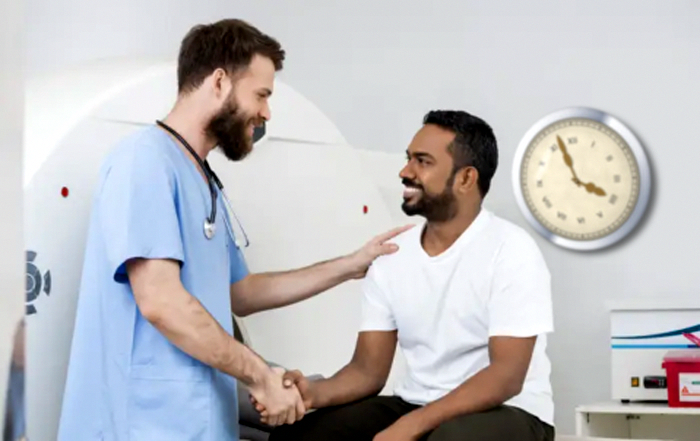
{"hour": 3, "minute": 57}
